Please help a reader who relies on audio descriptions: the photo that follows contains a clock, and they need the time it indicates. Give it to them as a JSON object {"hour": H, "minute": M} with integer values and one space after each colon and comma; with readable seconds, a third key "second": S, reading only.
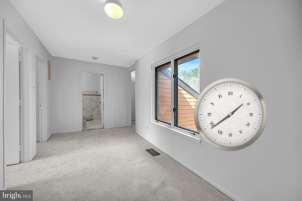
{"hour": 1, "minute": 39}
